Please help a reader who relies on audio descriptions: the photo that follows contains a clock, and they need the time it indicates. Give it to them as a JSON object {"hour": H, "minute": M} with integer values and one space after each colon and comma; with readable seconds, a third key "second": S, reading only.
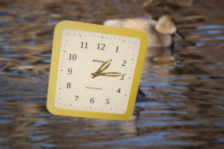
{"hour": 1, "minute": 14}
